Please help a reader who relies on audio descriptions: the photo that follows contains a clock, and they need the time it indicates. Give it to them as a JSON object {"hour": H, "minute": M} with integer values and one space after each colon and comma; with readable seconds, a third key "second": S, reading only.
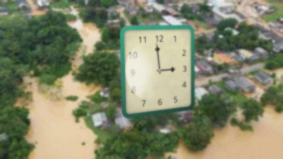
{"hour": 2, "minute": 59}
